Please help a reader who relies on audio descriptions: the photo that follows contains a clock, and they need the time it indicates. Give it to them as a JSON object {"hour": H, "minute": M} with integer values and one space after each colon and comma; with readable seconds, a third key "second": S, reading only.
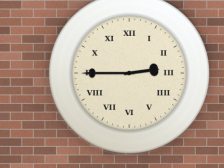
{"hour": 2, "minute": 45}
